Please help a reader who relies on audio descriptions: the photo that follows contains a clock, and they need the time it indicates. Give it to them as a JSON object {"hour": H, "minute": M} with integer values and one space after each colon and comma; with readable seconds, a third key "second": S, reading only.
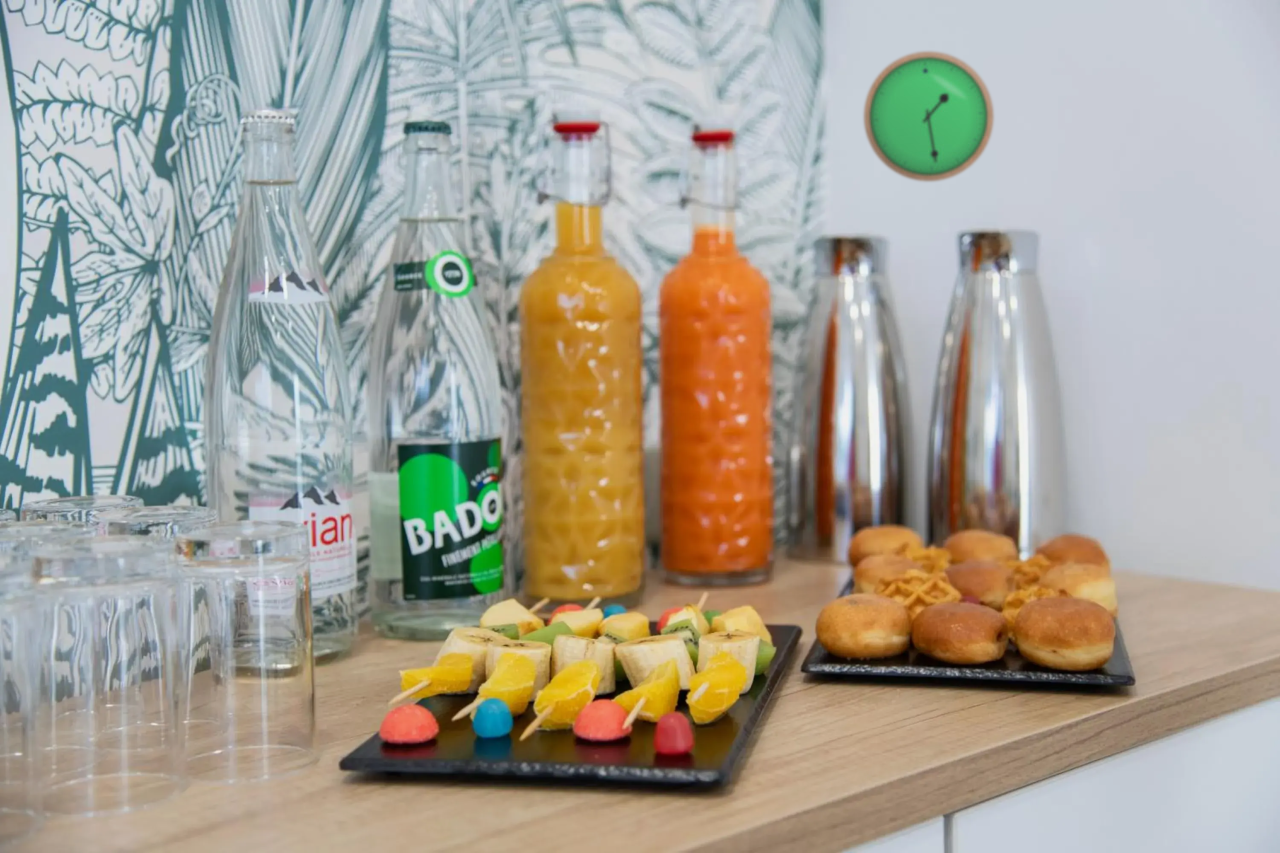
{"hour": 1, "minute": 29}
